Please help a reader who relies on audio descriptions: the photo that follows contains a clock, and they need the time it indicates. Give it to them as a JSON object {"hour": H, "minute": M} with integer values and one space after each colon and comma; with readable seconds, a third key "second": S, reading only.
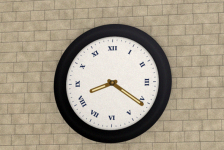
{"hour": 8, "minute": 21}
